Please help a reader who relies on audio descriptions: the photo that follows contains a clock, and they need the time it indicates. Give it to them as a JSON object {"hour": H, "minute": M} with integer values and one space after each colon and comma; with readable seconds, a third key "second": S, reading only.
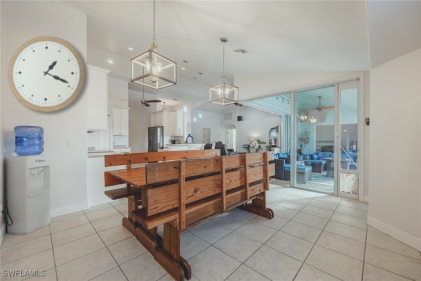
{"hour": 1, "minute": 19}
